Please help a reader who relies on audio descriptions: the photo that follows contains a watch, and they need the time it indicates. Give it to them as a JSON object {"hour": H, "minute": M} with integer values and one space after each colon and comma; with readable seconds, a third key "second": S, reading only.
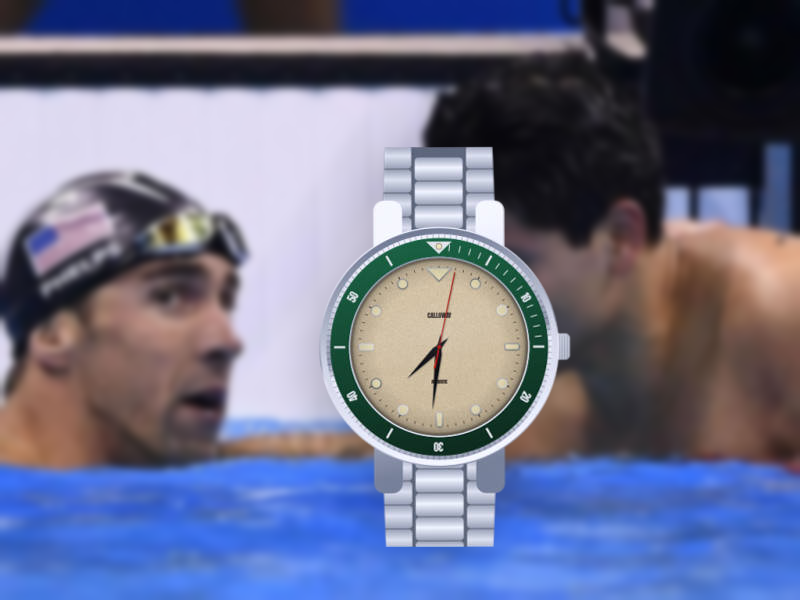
{"hour": 7, "minute": 31, "second": 2}
